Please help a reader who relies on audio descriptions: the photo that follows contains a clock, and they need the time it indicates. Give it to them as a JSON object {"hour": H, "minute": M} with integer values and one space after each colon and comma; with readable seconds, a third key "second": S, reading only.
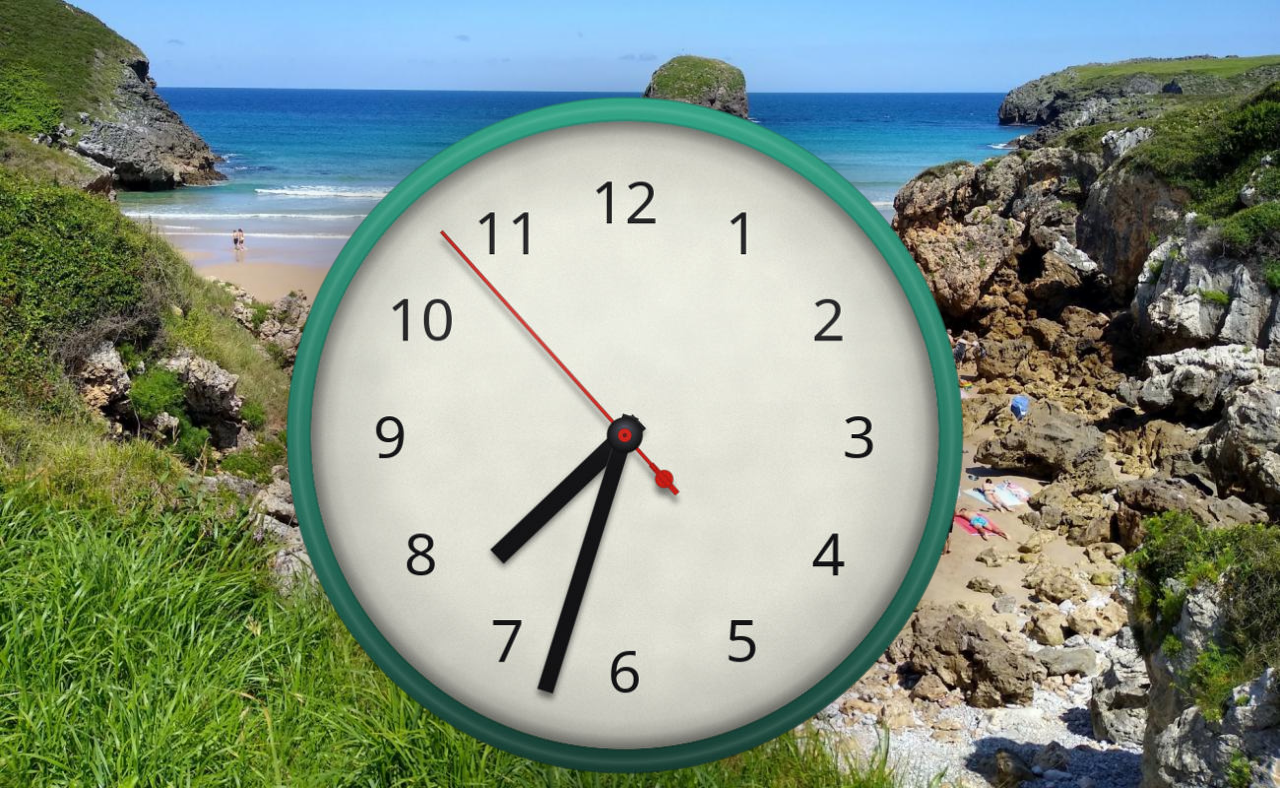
{"hour": 7, "minute": 32, "second": 53}
